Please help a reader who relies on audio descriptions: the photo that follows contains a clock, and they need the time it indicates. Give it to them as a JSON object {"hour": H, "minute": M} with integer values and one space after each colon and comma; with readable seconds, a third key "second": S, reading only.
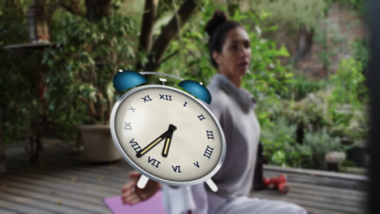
{"hour": 6, "minute": 38}
